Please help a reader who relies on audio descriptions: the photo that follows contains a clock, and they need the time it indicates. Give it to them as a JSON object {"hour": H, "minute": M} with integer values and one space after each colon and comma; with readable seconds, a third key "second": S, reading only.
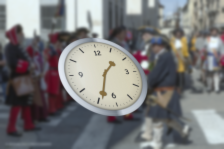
{"hour": 1, "minute": 34}
